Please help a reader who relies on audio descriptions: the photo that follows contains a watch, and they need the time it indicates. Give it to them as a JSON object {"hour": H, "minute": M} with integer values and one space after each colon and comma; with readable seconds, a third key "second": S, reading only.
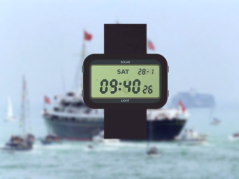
{"hour": 9, "minute": 40, "second": 26}
